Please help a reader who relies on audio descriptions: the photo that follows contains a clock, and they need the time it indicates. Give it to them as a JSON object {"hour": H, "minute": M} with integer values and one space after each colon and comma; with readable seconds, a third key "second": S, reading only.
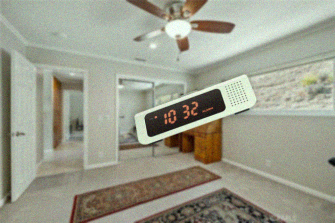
{"hour": 10, "minute": 32}
